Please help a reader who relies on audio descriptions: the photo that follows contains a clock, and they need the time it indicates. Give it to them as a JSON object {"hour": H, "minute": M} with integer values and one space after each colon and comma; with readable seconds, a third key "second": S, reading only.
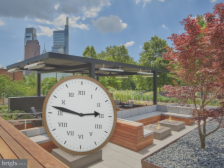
{"hour": 2, "minute": 47}
